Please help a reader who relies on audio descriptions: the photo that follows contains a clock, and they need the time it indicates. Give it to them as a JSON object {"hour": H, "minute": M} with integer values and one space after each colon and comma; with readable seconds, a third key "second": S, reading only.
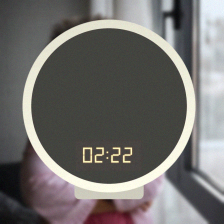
{"hour": 2, "minute": 22}
